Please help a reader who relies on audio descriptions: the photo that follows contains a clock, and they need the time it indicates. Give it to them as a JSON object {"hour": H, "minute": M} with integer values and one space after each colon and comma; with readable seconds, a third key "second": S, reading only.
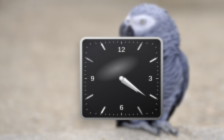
{"hour": 4, "minute": 21}
